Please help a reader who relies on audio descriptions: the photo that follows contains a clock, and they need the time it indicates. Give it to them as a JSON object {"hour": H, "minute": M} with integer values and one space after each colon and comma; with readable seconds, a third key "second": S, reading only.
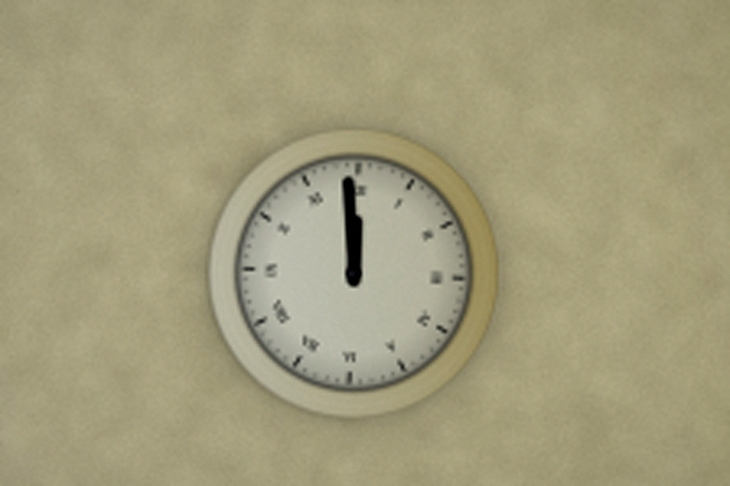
{"hour": 11, "minute": 59}
